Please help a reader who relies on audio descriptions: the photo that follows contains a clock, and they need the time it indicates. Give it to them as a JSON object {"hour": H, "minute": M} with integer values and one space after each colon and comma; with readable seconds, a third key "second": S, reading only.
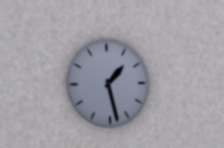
{"hour": 1, "minute": 28}
